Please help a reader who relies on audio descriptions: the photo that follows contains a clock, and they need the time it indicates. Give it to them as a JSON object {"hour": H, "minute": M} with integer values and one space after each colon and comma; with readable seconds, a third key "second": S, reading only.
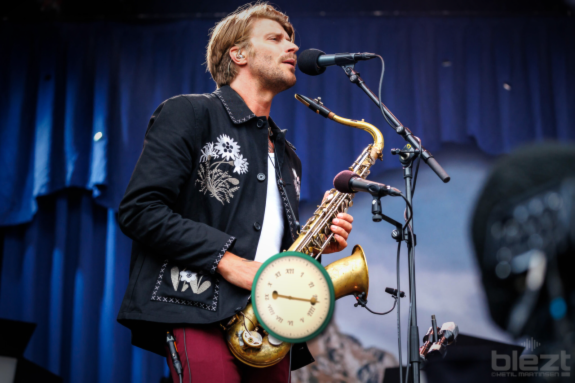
{"hour": 9, "minute": 16}
